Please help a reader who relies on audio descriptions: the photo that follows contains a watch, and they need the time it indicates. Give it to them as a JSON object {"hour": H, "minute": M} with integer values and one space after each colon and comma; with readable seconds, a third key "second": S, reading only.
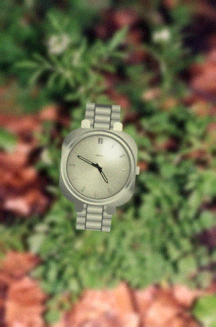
{"hour": 4, "minute": 49}
